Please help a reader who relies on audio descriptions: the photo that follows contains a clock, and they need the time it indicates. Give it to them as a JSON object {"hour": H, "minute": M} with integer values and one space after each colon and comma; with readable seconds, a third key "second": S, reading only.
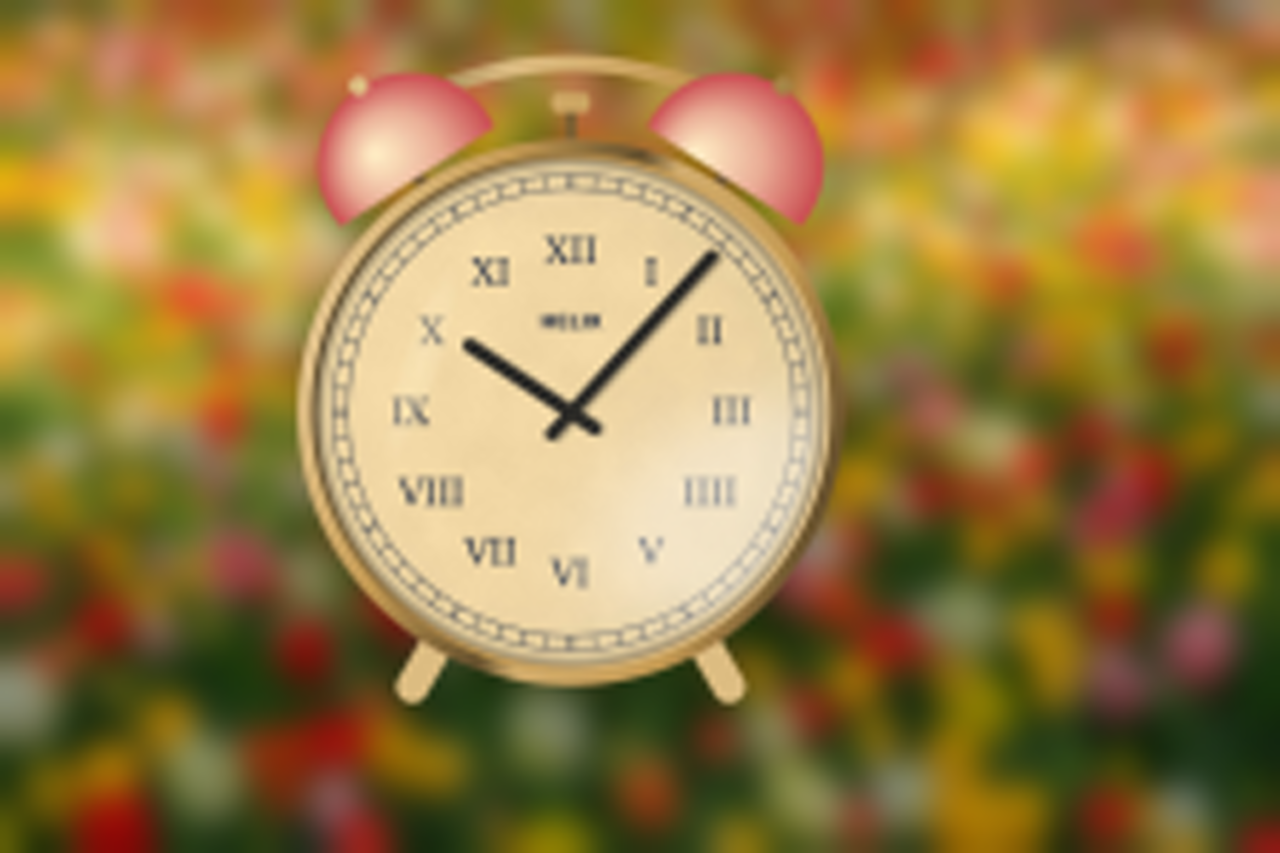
{"hour": 10, "minute": 7}
